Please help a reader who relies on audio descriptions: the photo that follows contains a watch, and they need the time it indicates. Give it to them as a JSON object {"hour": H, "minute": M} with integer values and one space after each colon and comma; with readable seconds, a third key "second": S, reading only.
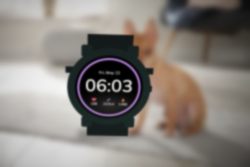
{"hour": 6, "minute": 3}
